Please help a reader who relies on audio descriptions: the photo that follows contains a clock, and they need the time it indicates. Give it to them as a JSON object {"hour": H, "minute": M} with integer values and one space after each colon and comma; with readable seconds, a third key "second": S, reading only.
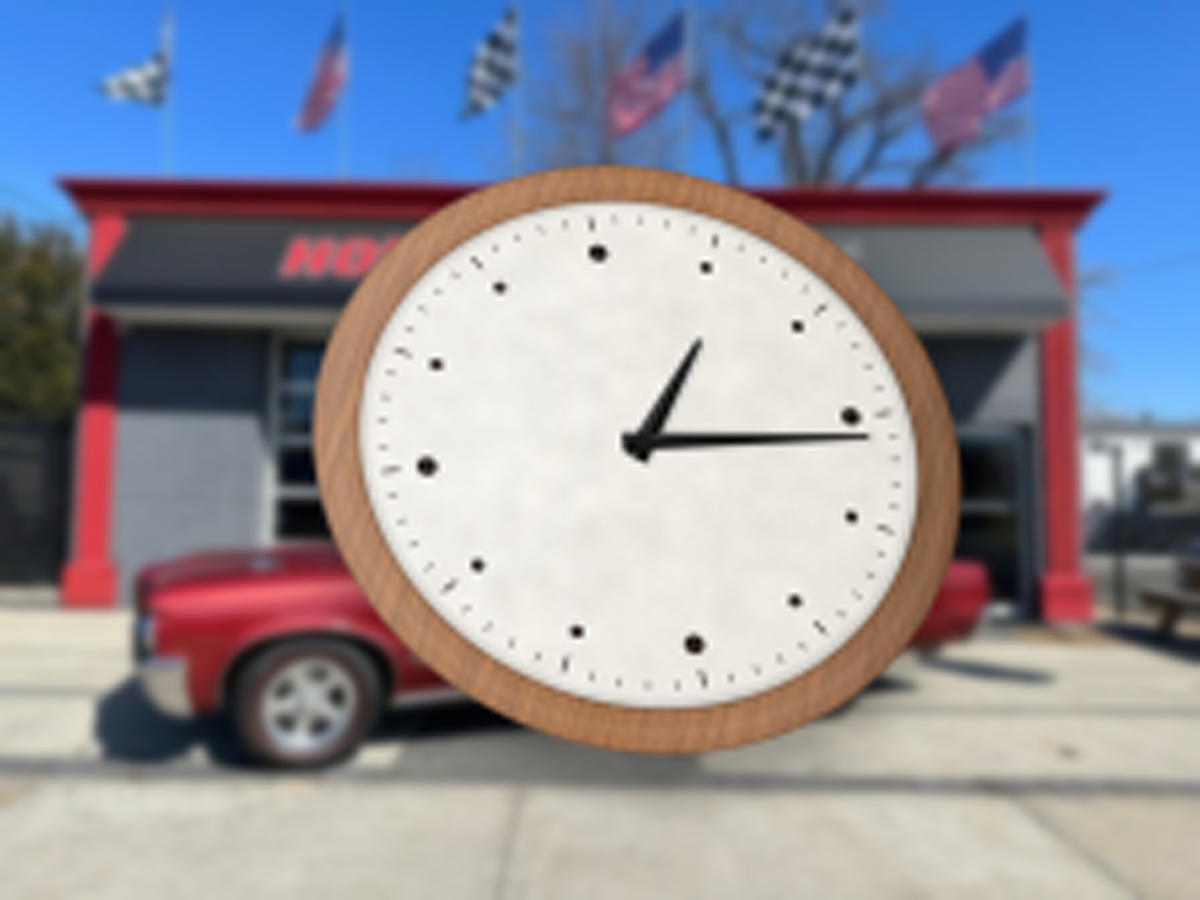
{"hour": 1, "minute": 16}
